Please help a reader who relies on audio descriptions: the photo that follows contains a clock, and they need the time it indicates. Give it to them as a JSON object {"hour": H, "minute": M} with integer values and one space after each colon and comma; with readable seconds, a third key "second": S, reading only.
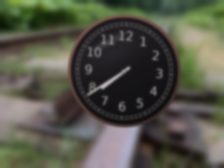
{"hour": 7, "minute": 39}
